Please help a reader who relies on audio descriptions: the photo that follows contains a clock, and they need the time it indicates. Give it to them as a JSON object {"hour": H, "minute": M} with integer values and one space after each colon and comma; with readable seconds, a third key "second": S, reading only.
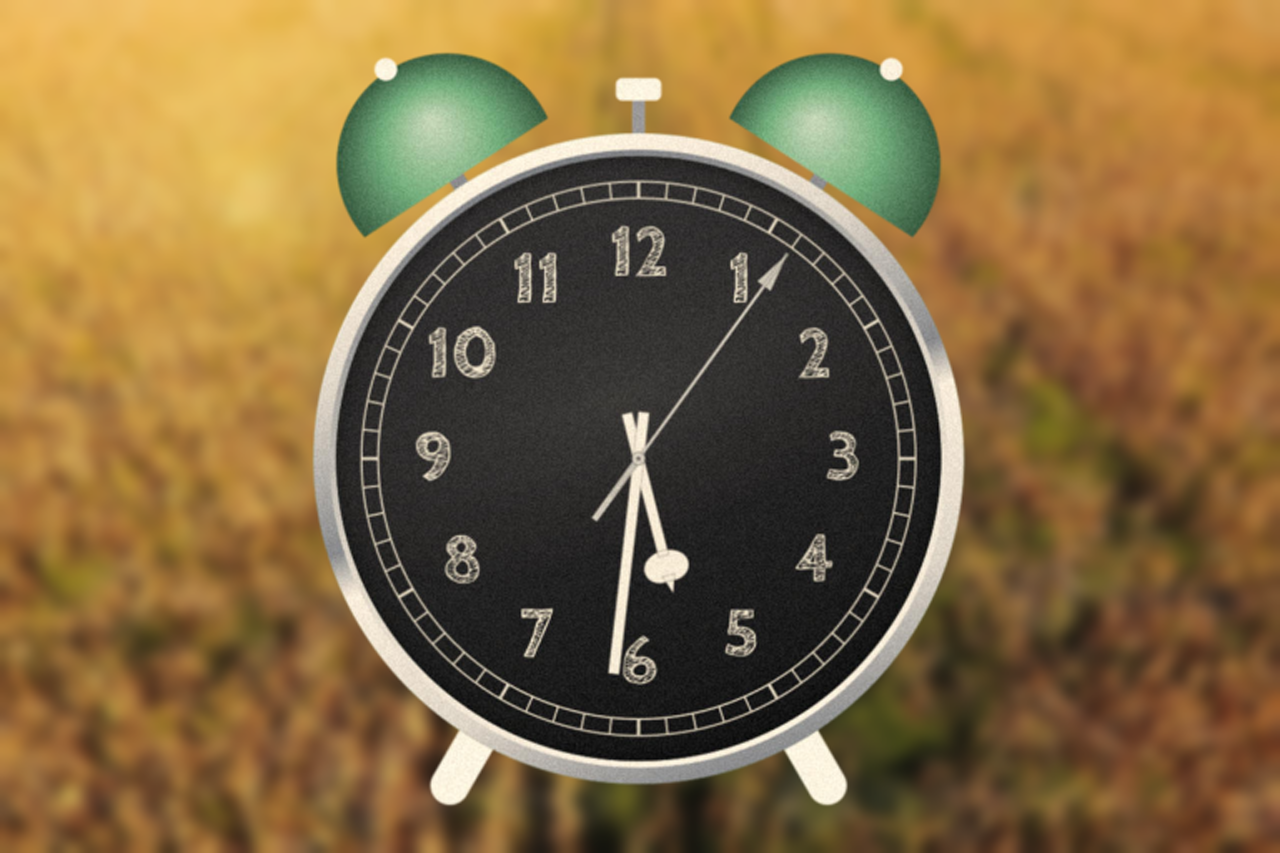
{"hour": 5, "minute": 31, "second": 6}
